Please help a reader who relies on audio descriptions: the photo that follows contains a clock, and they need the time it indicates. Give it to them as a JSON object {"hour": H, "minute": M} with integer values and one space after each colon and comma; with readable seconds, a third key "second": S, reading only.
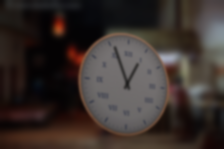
{"hour": 12, "minute": 56}
